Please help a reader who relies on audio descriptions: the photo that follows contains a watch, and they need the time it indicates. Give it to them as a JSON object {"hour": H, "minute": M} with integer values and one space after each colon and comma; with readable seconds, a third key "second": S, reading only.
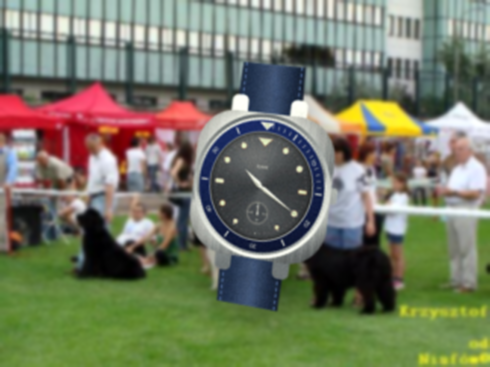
{"hour": 10, "minute": 20}
